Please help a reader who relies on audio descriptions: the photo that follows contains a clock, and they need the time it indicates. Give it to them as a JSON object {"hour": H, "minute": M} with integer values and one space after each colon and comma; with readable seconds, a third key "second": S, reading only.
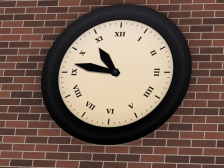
{"hour": 10, "minute": 47}
